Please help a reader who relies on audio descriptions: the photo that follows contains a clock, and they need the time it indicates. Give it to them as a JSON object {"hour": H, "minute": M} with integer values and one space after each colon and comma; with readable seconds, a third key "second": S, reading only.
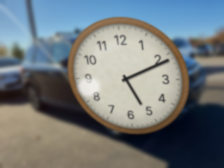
{"hour": 5, "minute": 11}
